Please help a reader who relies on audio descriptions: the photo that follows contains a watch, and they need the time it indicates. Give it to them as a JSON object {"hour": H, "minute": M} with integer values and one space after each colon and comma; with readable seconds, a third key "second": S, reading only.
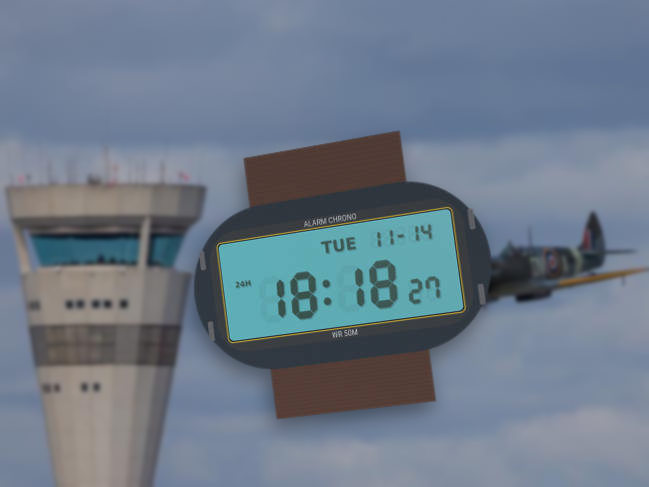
{"hour": 18, "minute": 18, "second": 27}
